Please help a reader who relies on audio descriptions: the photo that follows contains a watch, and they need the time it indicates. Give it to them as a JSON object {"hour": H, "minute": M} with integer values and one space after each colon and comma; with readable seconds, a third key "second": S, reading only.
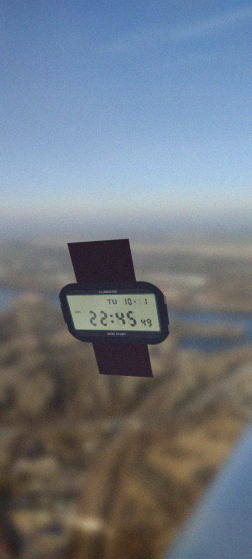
{"hour": 22, "minute": 45, "second": 49}
